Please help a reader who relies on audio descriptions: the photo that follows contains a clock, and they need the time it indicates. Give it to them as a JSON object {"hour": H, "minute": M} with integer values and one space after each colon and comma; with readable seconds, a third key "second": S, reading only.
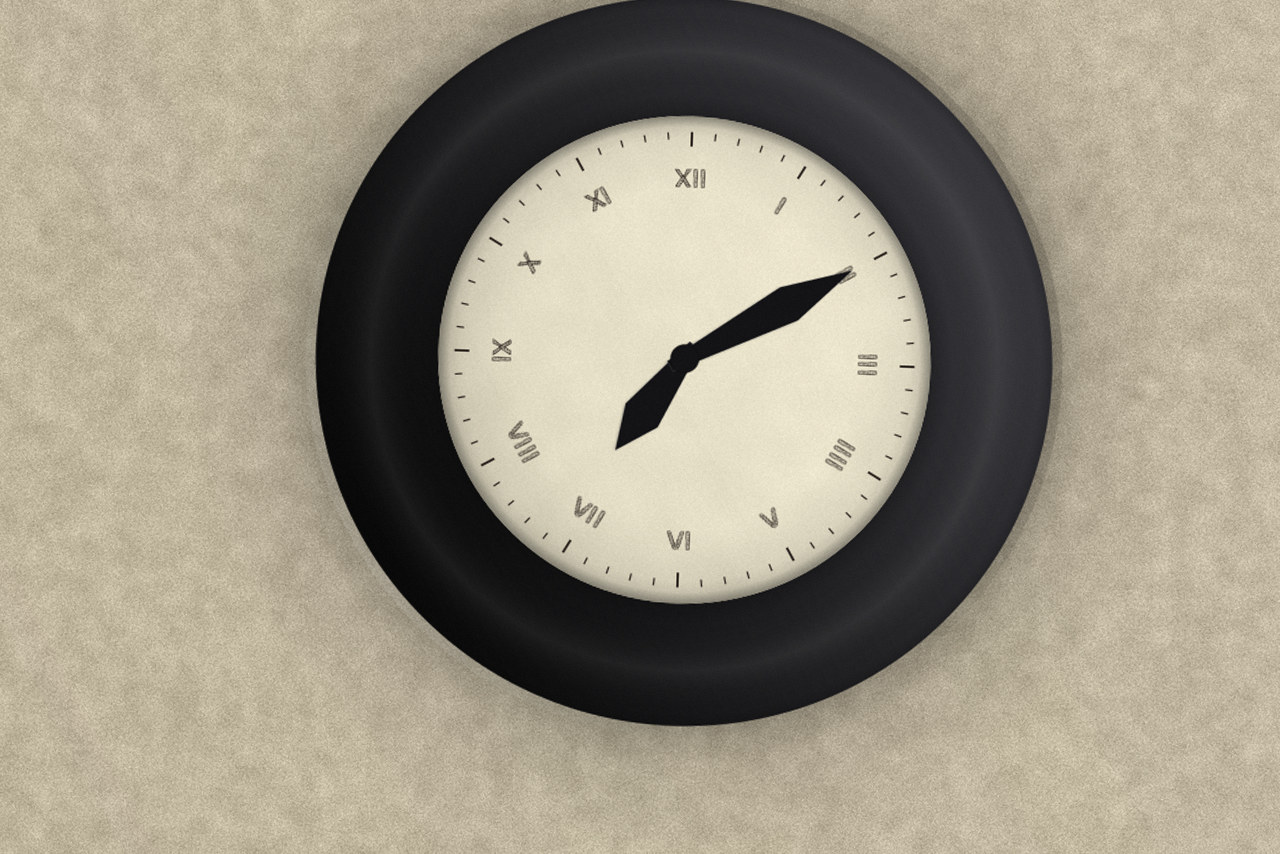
{"hour": 7, "minute": 10}
